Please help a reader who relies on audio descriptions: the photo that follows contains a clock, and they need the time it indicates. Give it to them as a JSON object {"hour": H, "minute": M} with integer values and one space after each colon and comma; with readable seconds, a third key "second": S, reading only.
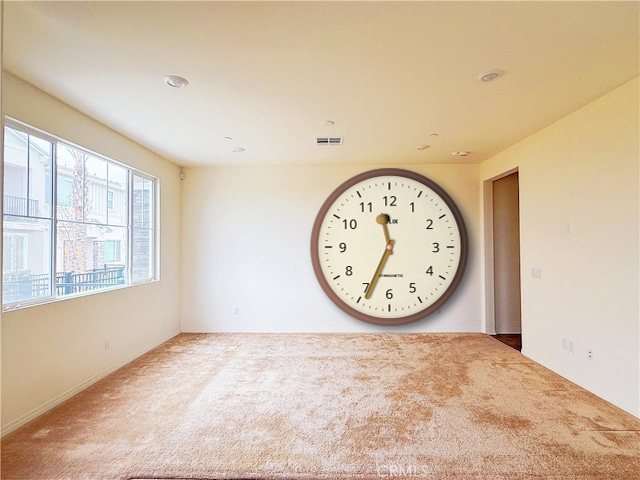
{"hour": 11, "minute": 34}
